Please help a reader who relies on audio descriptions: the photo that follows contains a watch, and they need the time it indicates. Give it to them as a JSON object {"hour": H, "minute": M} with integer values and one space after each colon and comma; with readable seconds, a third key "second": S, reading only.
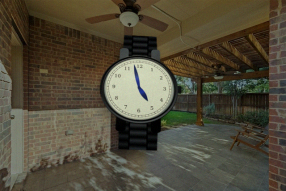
{"hour": 4, "minute": 58}
